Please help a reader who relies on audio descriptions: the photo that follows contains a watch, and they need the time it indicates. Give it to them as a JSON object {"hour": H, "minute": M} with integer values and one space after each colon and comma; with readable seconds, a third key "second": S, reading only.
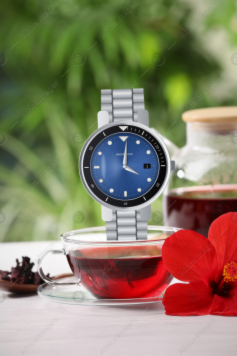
{"hour": 4, "minute": 1}
